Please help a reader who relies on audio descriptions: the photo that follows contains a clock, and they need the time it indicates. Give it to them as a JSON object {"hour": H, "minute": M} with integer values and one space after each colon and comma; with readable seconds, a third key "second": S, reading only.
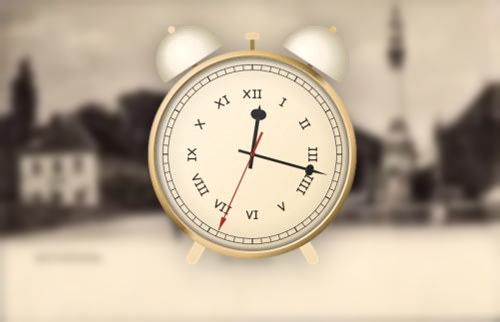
{"hour": 12, "minute": 17, "second": 34}
